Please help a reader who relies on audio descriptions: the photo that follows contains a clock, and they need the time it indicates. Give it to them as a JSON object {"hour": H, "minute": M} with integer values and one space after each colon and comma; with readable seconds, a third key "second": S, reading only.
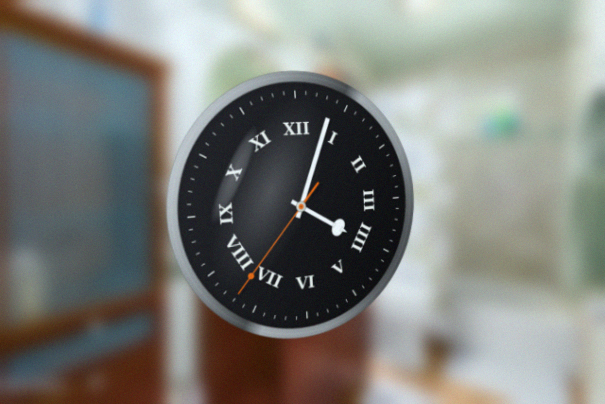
{"hour": 4, "minute": 3, "second": 37}
